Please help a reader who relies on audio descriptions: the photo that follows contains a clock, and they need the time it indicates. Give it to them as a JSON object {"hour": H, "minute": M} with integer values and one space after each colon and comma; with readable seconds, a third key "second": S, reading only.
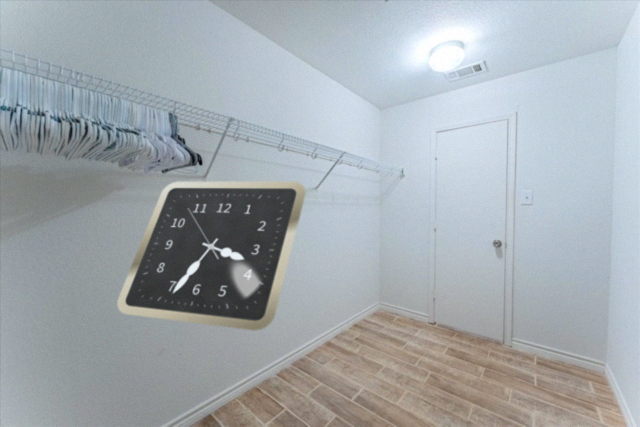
{"hour": 3, "minute": 33, "second": 53}
